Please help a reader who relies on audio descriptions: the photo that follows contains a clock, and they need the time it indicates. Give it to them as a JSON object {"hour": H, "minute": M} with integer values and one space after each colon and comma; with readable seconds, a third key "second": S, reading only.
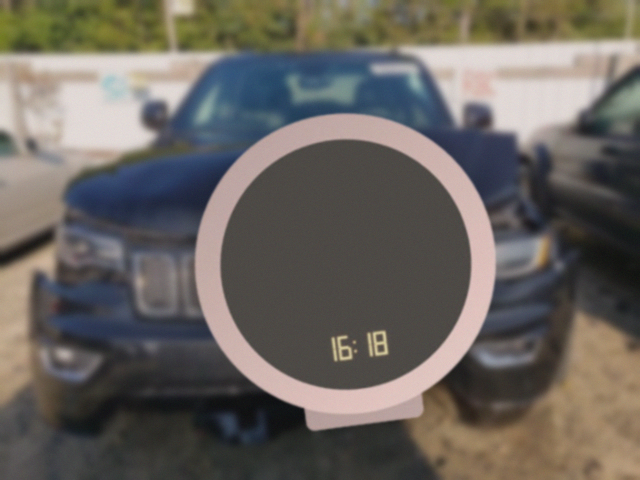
{"hour": 16, "minute": 18}
